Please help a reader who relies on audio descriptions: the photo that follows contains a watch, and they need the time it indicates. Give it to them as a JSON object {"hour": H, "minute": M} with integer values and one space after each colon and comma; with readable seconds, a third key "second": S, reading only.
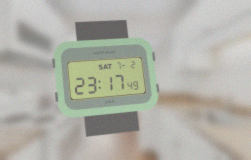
{"hour": 23, "minute": 17}
